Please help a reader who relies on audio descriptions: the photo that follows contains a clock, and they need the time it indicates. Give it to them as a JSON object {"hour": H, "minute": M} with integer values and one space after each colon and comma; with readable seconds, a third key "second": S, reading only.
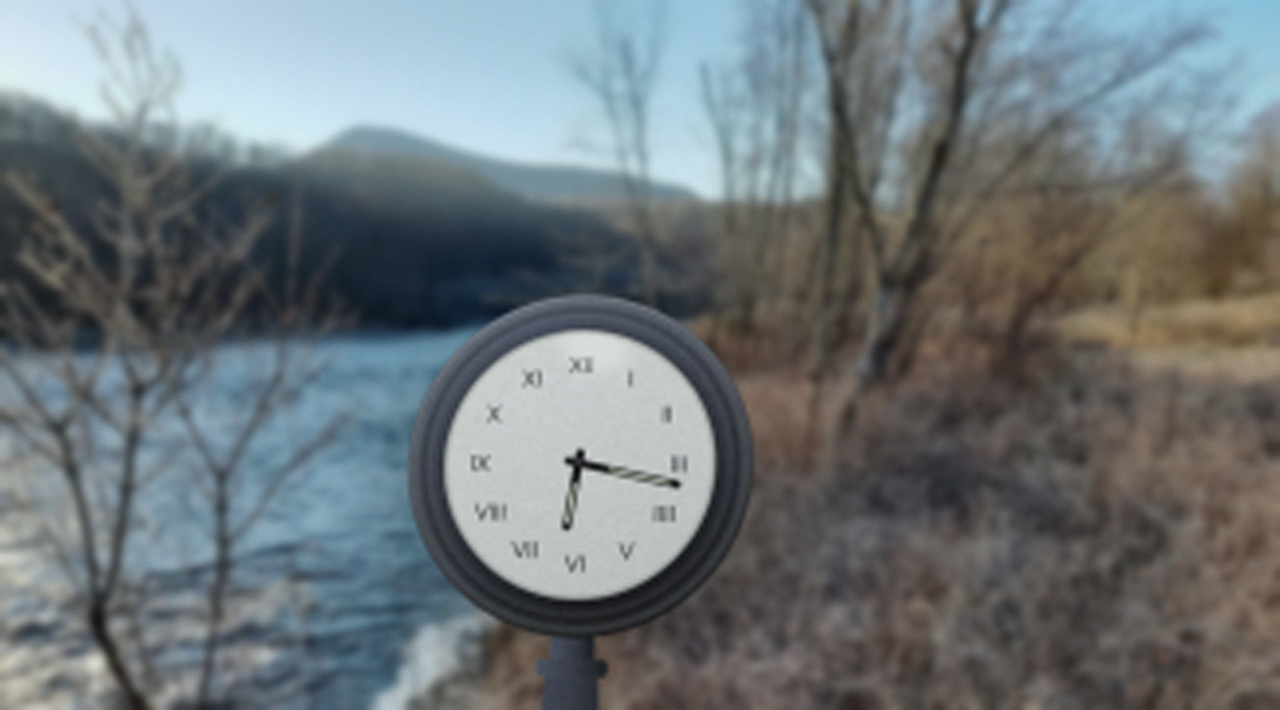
{"hour": 6, "minute": 17}
